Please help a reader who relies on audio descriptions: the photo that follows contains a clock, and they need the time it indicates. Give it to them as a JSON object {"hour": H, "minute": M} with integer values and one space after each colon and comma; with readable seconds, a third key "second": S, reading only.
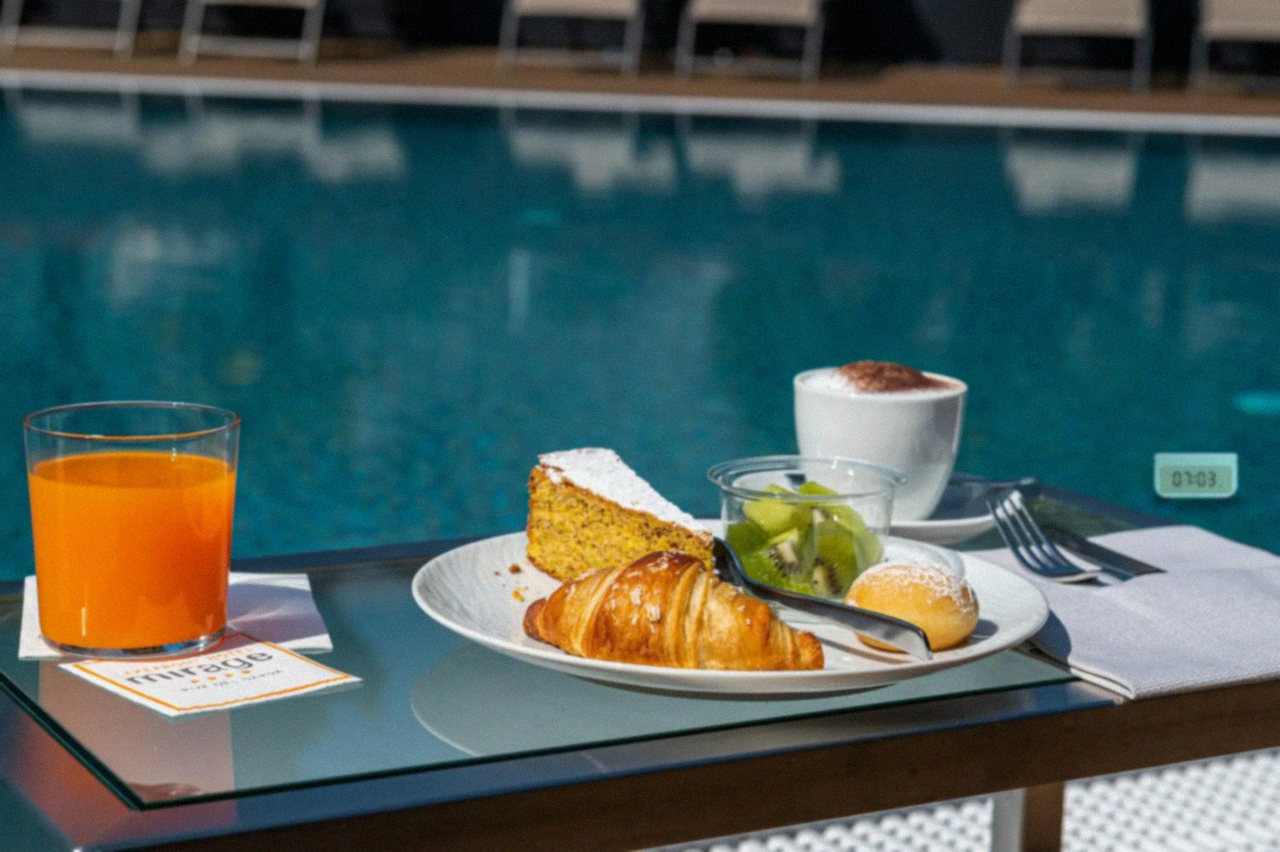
{"hour": 7, "minute": 3}
